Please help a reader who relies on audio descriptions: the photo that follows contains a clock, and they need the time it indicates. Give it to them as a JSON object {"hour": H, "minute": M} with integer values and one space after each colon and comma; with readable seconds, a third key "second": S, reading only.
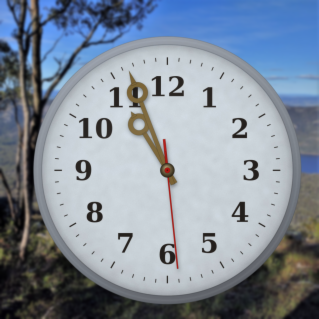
{"hour": 10, "minute": 56, "second": 29}
